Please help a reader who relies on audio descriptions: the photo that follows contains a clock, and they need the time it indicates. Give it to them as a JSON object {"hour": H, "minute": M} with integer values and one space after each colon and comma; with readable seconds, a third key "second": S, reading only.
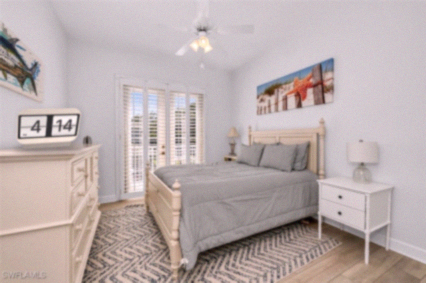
{"hour": 4, "minute": 14}
